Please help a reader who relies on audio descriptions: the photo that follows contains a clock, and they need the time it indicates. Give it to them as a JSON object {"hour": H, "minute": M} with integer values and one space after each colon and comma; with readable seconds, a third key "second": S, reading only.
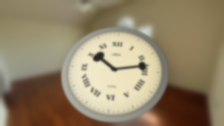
{"hour": 10, "minute": 13}
